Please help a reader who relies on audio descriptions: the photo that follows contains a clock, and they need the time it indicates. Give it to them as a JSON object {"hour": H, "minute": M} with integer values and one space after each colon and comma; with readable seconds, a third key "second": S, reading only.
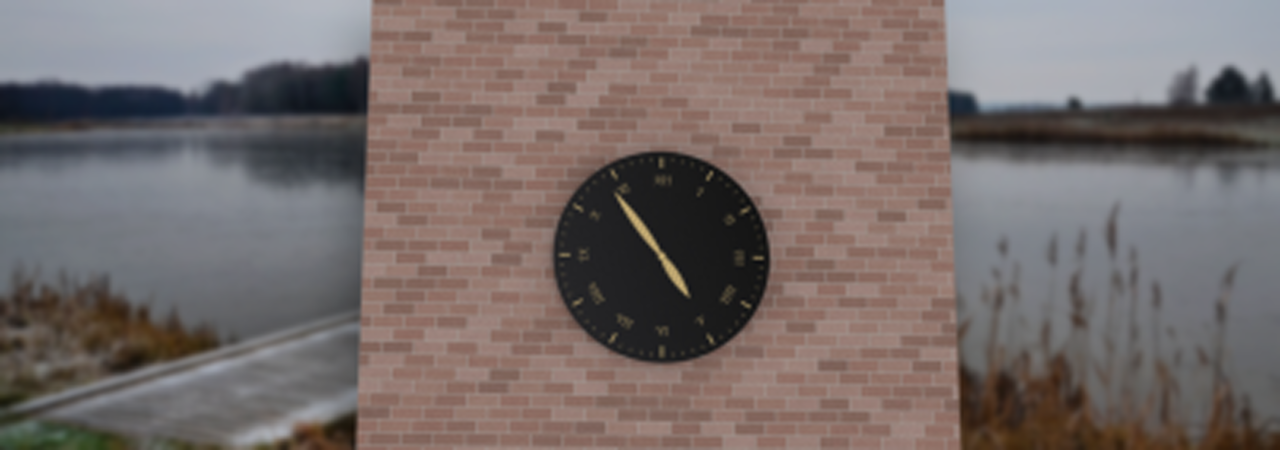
{"hour": 4, "minute": 54}
